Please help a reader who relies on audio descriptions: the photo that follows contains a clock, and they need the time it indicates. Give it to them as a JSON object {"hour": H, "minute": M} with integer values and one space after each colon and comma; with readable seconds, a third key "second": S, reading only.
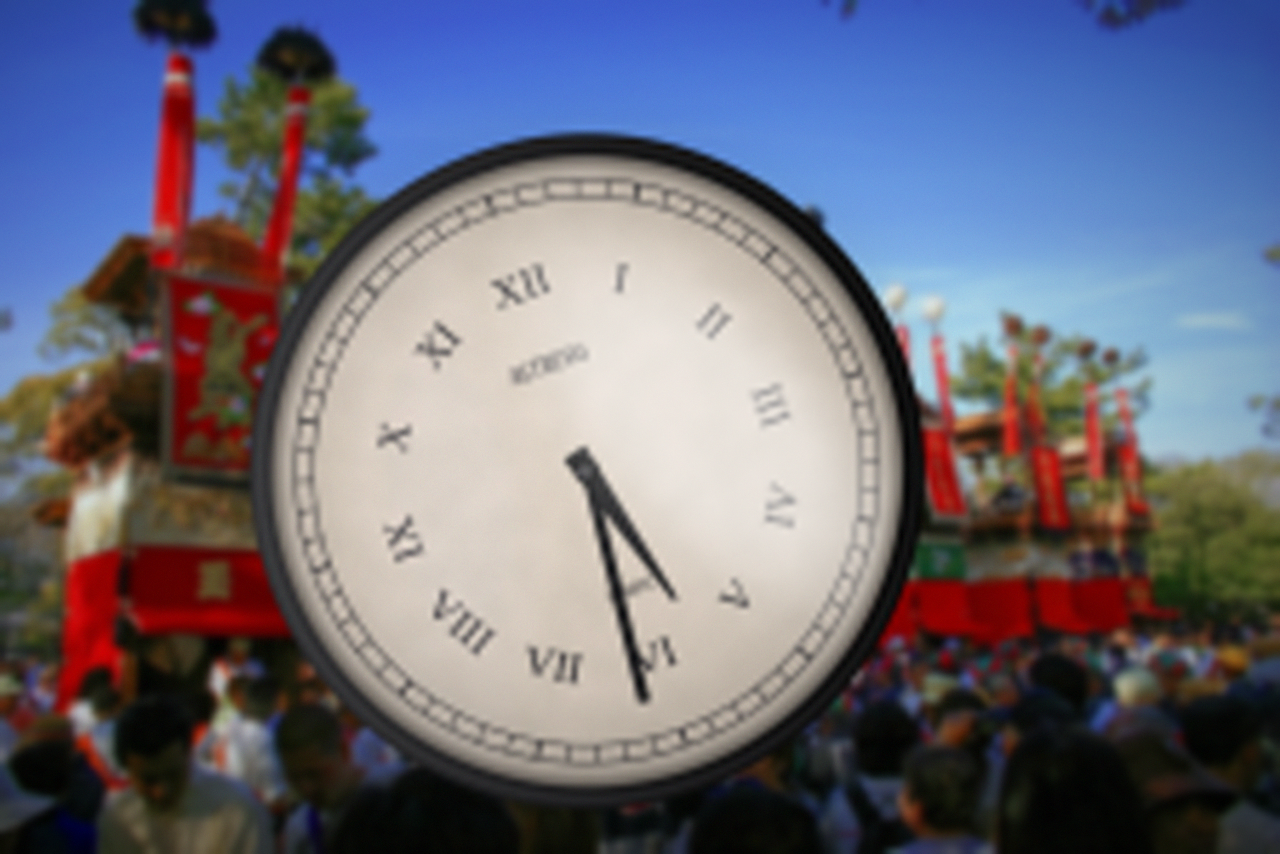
{"hour": 5, "minute": 31}
